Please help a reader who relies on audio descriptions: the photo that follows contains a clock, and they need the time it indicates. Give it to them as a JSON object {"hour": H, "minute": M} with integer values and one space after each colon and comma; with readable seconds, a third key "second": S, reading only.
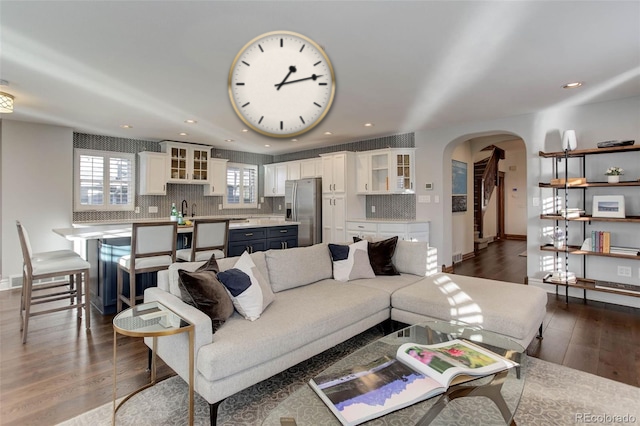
{"hour": 1, "minute": 13}
